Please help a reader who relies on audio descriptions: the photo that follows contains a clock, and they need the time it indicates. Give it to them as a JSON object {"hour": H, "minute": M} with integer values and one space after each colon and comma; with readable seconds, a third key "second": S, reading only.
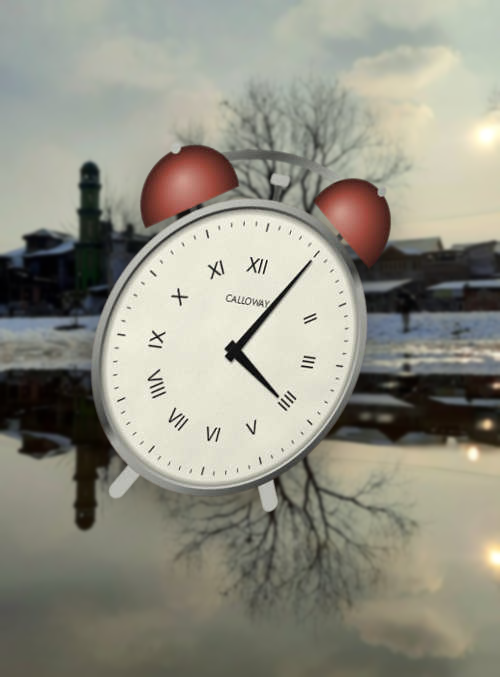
{"hour": 4, "minute": 5}
